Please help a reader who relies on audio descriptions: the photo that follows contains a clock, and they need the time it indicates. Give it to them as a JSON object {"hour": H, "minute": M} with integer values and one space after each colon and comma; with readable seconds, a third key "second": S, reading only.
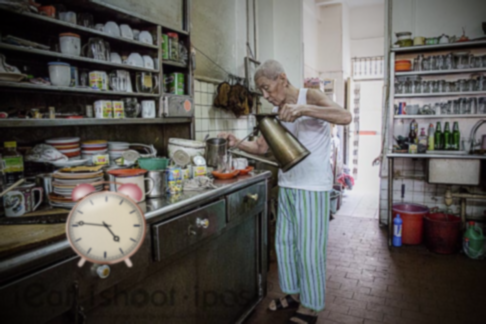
{"hour": 4, "minute": 46}
